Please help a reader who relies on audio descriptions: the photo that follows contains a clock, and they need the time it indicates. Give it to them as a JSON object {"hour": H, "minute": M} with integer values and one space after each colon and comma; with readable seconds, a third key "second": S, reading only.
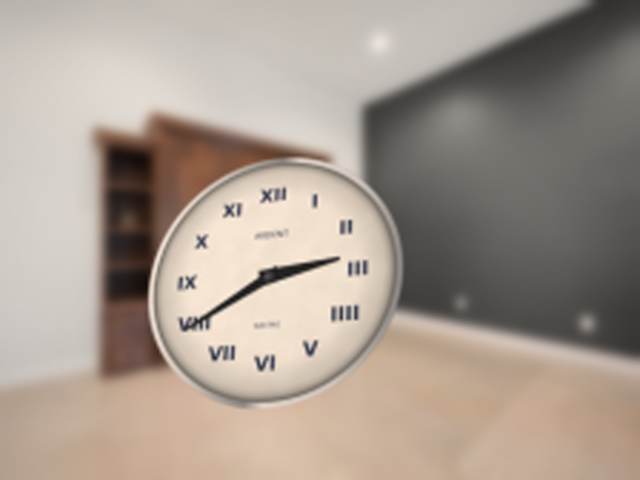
{"hour": 2, "minute": 40}
